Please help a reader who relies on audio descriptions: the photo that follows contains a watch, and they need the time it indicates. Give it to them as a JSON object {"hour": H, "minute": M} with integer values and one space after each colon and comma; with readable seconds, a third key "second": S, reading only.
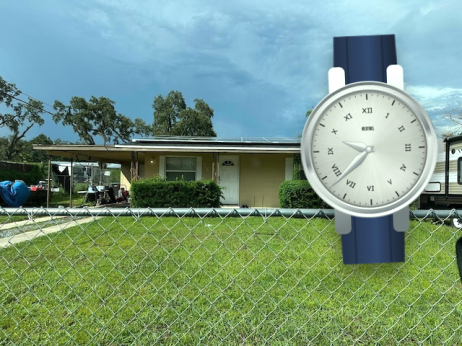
{"hour": 9, "minute": 38}
